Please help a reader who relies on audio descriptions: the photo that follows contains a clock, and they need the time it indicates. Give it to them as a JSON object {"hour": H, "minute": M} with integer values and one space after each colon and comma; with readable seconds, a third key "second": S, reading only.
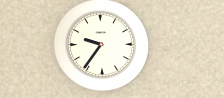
{"hour": 9, "minute": 36}
